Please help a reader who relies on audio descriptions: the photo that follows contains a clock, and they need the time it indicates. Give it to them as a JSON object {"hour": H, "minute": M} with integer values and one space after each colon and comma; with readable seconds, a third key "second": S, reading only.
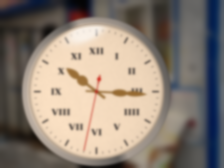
{"hour": 10, "minute": 15, "second": 32}
